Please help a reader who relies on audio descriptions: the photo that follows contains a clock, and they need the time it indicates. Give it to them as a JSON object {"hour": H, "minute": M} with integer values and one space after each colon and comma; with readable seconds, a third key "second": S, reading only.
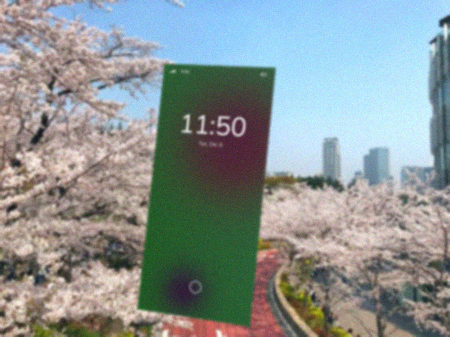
{"hour": 11, "minute": 50}
